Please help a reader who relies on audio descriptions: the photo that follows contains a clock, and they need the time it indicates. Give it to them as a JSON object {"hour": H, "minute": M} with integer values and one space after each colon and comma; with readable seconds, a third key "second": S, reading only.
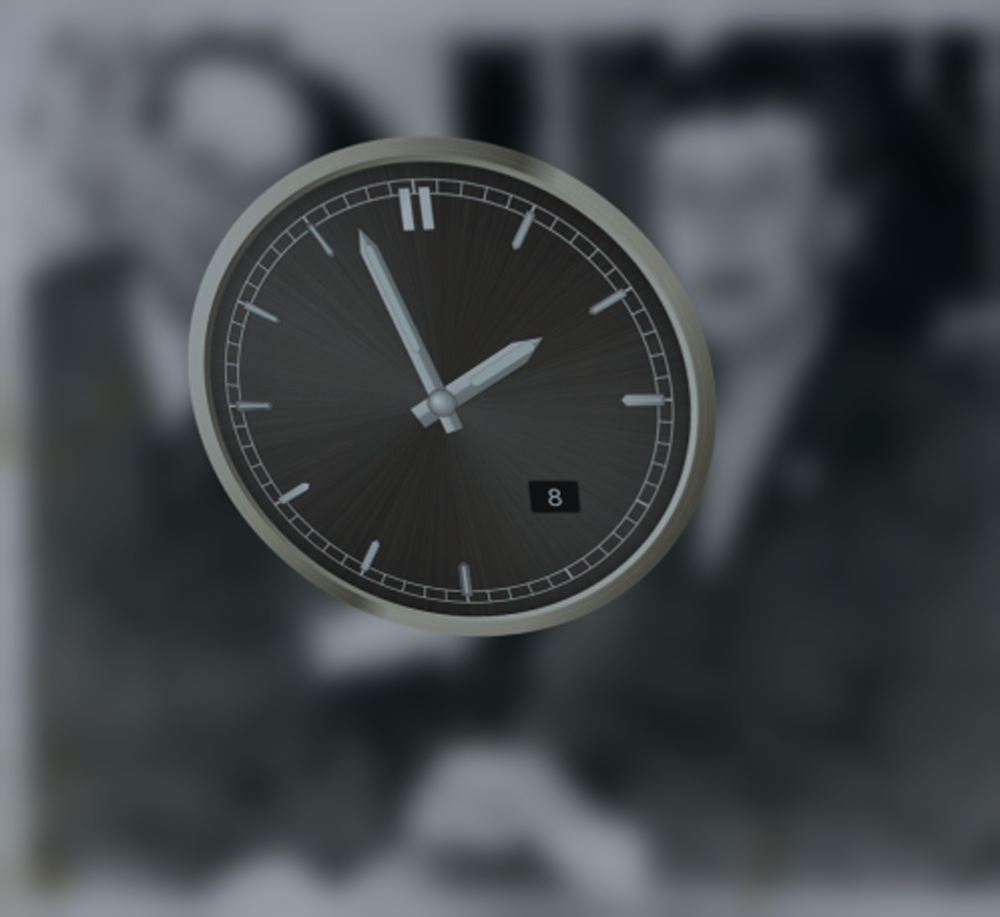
{"hour": 1, "minute": 57}
